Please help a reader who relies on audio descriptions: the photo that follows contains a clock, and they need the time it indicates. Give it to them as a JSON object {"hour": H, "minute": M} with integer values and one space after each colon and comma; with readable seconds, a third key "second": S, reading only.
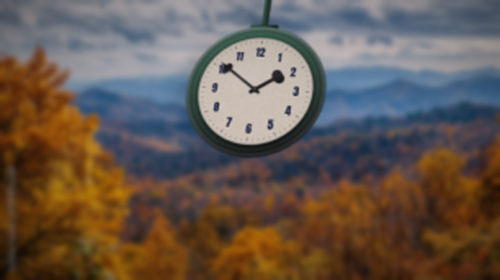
{"hour": 1, "minute": 51}
